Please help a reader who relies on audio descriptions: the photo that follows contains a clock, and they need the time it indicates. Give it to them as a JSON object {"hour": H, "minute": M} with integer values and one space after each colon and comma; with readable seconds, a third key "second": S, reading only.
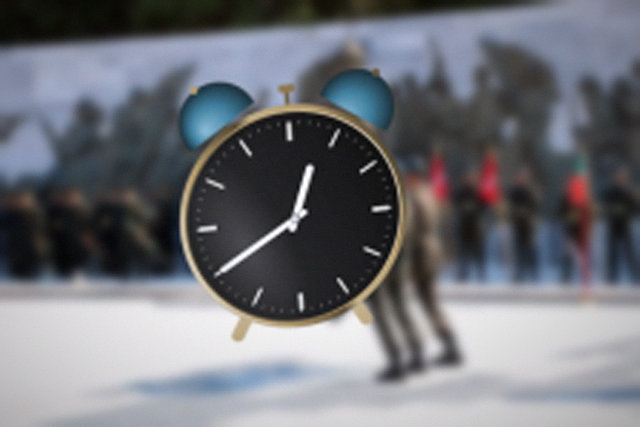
{"hour": 12, "minute": 40}
